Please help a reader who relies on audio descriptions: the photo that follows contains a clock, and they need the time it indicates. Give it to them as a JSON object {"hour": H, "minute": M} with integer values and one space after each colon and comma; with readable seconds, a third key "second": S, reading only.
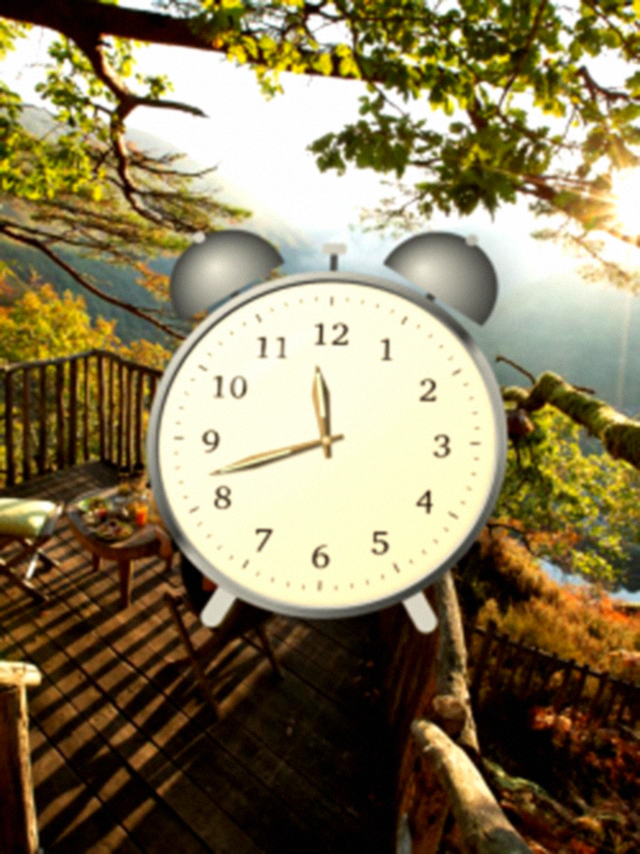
{"hour": 11, "minute": 42}
